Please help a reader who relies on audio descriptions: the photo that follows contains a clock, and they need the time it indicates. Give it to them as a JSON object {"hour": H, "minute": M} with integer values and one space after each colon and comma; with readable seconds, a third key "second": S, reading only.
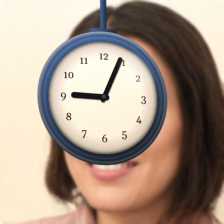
{"hour": 9, "minute": 4}
